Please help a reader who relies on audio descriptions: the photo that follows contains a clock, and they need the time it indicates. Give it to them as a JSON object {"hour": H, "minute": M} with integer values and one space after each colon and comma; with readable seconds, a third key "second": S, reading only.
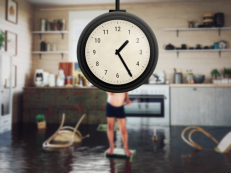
{"hour": 1, "minute": 25}
